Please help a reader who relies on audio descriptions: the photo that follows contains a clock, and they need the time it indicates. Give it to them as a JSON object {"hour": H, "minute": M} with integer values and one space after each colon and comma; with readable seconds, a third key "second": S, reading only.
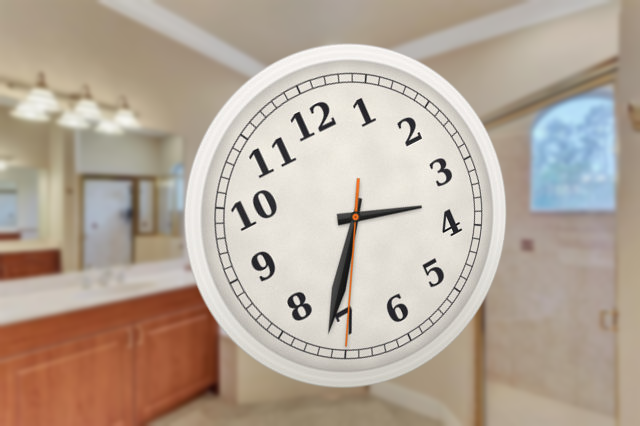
{"hour": 3, "minute": 36, "second": 35}
